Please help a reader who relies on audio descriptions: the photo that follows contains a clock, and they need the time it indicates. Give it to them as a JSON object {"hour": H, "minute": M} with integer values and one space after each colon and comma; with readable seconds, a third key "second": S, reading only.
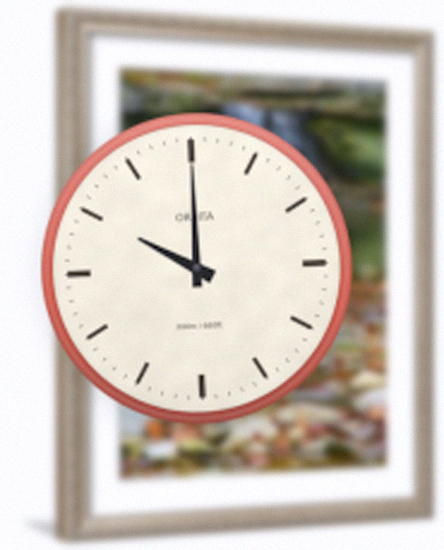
{"hour": 10, "minute": 0}
